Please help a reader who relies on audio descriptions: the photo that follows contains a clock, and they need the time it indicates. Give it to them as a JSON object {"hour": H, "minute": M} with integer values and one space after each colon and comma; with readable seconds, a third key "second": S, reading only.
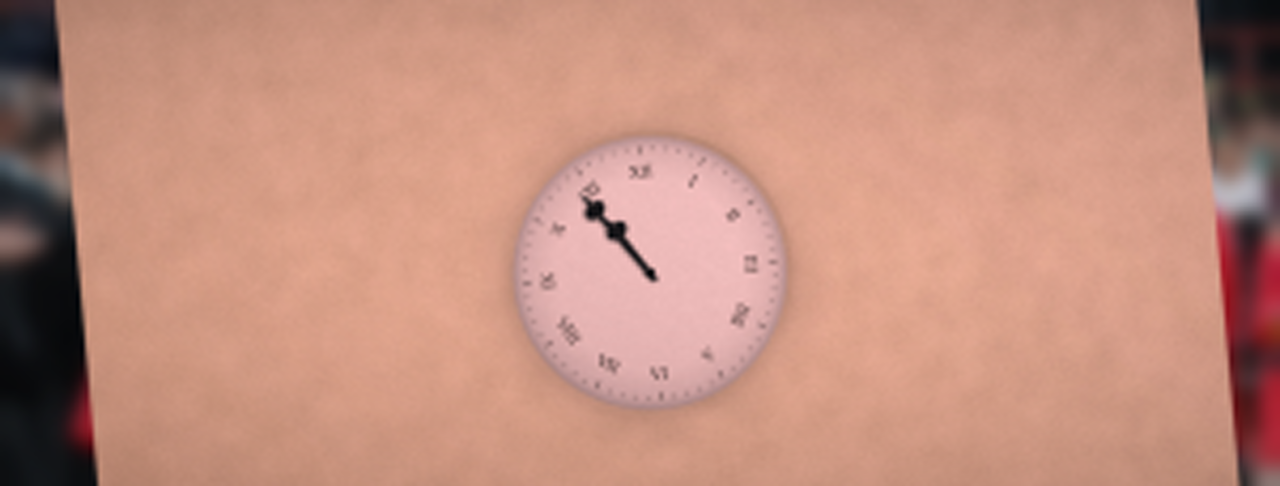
{"hour": 10, "minute": 54}
